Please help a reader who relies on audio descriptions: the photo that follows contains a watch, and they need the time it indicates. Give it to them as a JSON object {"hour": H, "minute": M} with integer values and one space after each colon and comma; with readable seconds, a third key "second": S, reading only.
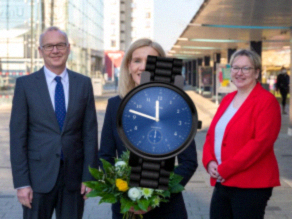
{"hour": 11, "minute": 47}
